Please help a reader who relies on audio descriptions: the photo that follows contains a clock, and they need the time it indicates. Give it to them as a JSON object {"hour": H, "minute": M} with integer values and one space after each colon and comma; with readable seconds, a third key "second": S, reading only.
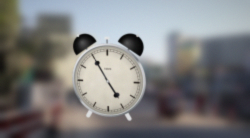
{"hour": 4, "minute": 55}
